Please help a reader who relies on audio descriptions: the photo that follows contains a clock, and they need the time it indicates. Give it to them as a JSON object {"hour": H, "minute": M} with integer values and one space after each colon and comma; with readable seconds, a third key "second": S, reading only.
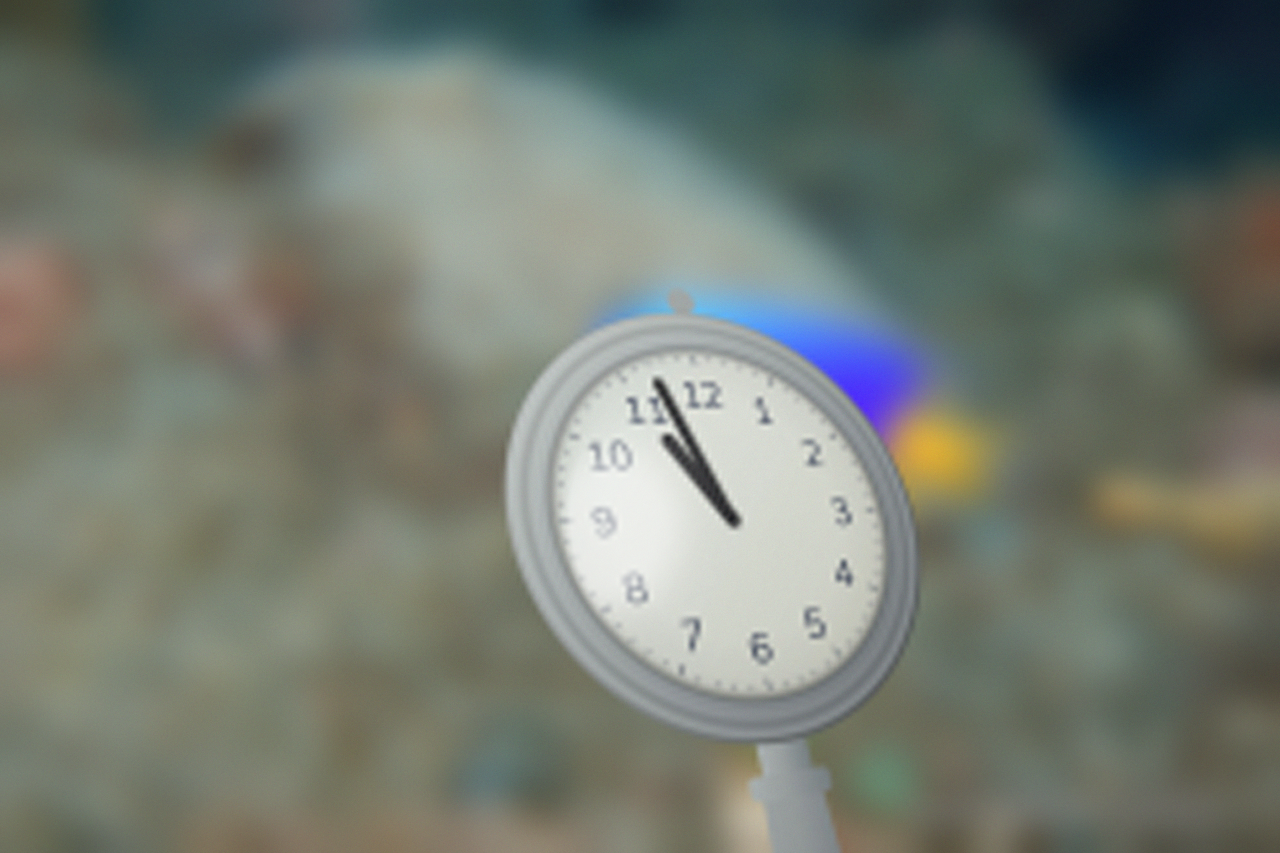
{"hour": 10, "minute": 57}
